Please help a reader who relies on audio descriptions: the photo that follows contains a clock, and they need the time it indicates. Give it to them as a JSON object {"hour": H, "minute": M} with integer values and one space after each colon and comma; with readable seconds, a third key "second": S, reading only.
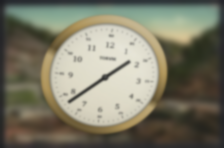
{"hour": 1, "minute": 38}
